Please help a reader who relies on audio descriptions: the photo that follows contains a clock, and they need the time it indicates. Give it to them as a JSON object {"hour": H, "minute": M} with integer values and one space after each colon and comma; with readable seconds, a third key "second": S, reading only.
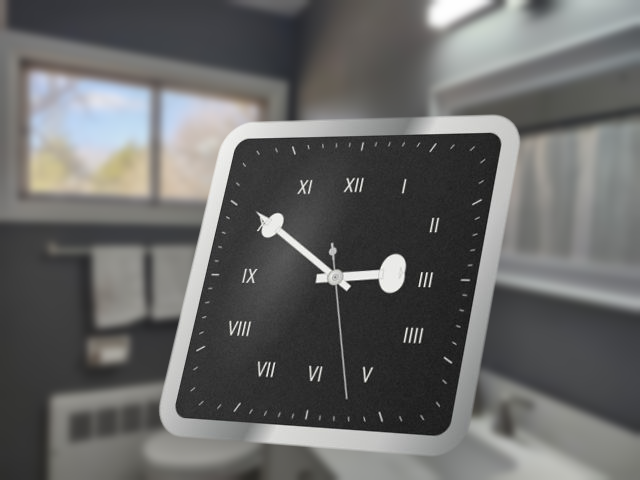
{"hour": 2, "minute": 50, "second": 27}
